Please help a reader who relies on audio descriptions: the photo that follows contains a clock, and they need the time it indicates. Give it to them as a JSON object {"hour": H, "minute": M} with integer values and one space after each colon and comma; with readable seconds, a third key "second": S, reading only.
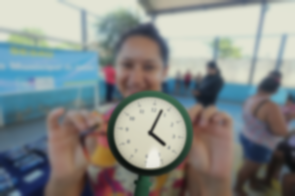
{"hour": 4, "minute": 3}
